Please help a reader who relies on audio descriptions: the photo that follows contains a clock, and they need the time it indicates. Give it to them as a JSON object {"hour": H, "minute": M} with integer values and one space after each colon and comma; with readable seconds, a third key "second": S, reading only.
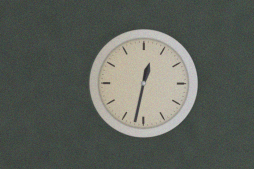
{"hour": 12, "minute": 32}
